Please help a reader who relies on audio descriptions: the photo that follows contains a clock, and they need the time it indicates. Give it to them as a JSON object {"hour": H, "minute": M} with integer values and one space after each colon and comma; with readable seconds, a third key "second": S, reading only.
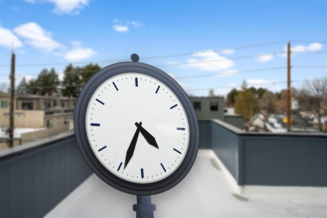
{"hour": 4, "minute": 34}
